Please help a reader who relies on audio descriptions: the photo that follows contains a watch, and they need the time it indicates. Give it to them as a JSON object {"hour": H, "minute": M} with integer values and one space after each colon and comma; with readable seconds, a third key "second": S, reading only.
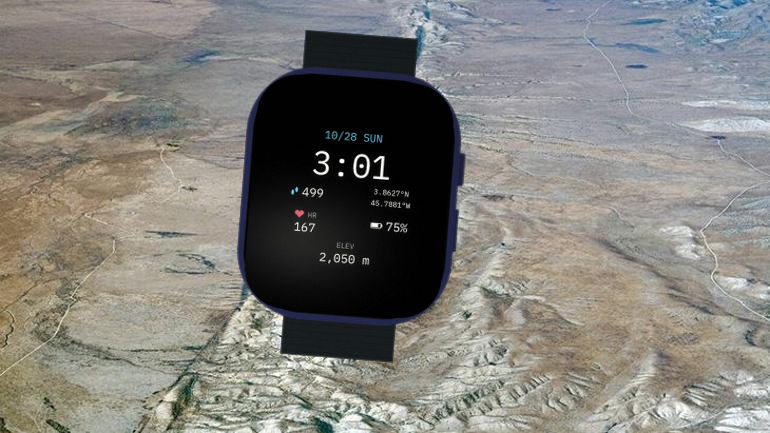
{"hour": 3, "minute": 1}
